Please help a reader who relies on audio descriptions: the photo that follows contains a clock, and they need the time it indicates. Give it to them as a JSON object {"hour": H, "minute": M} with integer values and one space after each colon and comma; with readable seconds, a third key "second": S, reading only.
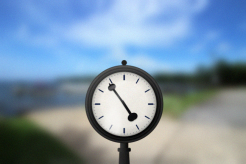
{"hour": 4, "minute": 54}
